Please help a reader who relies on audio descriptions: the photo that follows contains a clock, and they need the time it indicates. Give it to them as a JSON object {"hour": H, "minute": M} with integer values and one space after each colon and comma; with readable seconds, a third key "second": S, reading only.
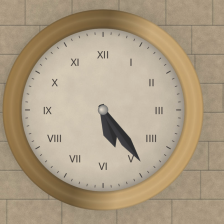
{"hour": 5, "minute": 24}
